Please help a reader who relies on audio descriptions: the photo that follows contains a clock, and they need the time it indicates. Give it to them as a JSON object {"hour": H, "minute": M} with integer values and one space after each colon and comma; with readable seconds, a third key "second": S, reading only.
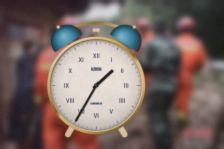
{"hour": 1, "minute": 35}
